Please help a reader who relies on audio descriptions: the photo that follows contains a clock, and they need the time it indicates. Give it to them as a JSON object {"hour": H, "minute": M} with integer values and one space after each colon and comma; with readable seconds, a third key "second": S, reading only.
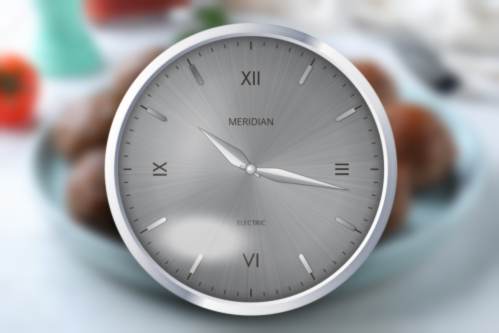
{"hour": 10, "minute": 17}
